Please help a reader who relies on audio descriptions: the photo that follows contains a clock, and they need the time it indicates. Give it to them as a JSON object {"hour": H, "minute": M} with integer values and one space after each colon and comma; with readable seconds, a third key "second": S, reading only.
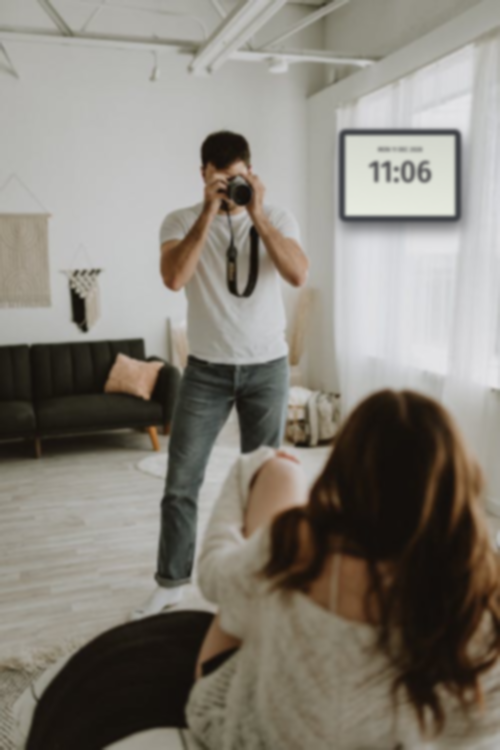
{"hour": 11, "minute": 6}
